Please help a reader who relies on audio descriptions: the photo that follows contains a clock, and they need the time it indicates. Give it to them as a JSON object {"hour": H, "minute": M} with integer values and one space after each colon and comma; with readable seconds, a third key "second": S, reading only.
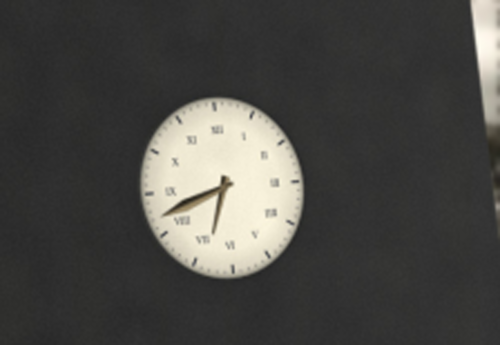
{"hour": 6, "minute": 42}
